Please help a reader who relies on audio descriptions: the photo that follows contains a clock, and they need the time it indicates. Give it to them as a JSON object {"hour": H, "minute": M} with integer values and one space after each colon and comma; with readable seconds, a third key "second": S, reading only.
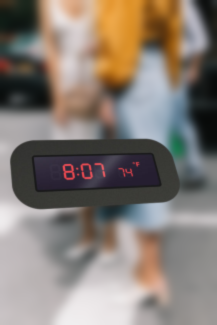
{"hour": 8, "minute": 7}
